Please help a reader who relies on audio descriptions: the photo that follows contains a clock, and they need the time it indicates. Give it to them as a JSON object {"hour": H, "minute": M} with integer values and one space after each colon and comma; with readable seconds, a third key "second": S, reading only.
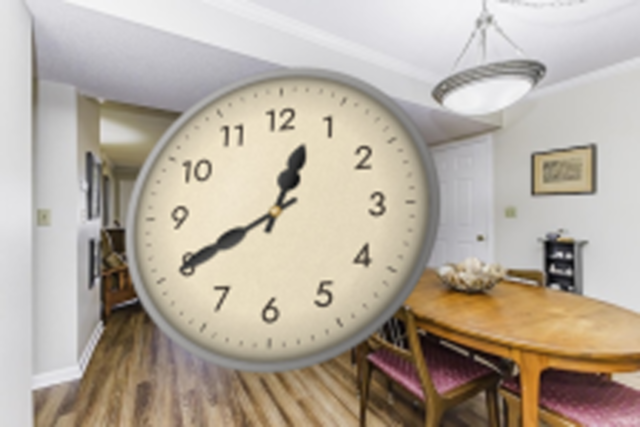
{"hour": 12, "minute": 40}
